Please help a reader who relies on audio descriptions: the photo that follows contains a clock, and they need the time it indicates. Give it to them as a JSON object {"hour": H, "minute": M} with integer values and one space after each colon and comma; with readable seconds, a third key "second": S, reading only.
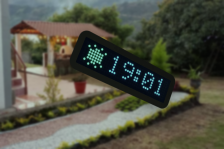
{"hour": 19, "minute": 1}
